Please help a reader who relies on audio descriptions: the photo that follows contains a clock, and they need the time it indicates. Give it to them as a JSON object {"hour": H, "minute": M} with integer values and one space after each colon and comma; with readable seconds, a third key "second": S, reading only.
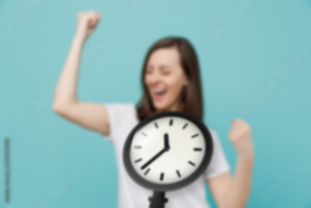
{"hour": 11, "minute": 37}
